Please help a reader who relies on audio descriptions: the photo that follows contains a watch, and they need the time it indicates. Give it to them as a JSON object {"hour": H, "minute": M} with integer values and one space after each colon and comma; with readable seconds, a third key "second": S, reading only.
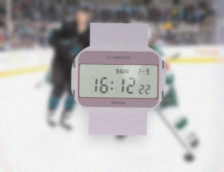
{"hour": 16, "minute": 12, "second": 22}
